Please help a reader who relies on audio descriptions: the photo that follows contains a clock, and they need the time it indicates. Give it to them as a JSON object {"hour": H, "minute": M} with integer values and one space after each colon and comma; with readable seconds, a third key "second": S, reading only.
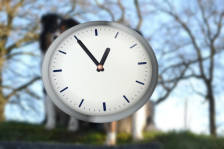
{"hour": 12, "minute": 55}
